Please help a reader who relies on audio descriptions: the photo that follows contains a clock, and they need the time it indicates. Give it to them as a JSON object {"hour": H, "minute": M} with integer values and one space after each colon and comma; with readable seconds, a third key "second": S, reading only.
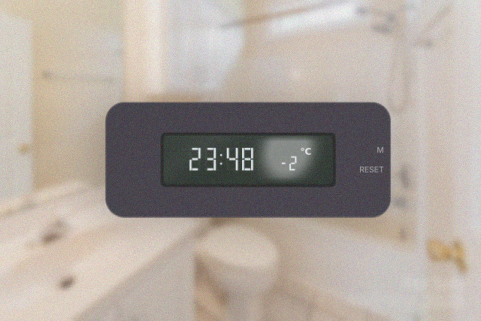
{"hour": 23, "minute": 48}
